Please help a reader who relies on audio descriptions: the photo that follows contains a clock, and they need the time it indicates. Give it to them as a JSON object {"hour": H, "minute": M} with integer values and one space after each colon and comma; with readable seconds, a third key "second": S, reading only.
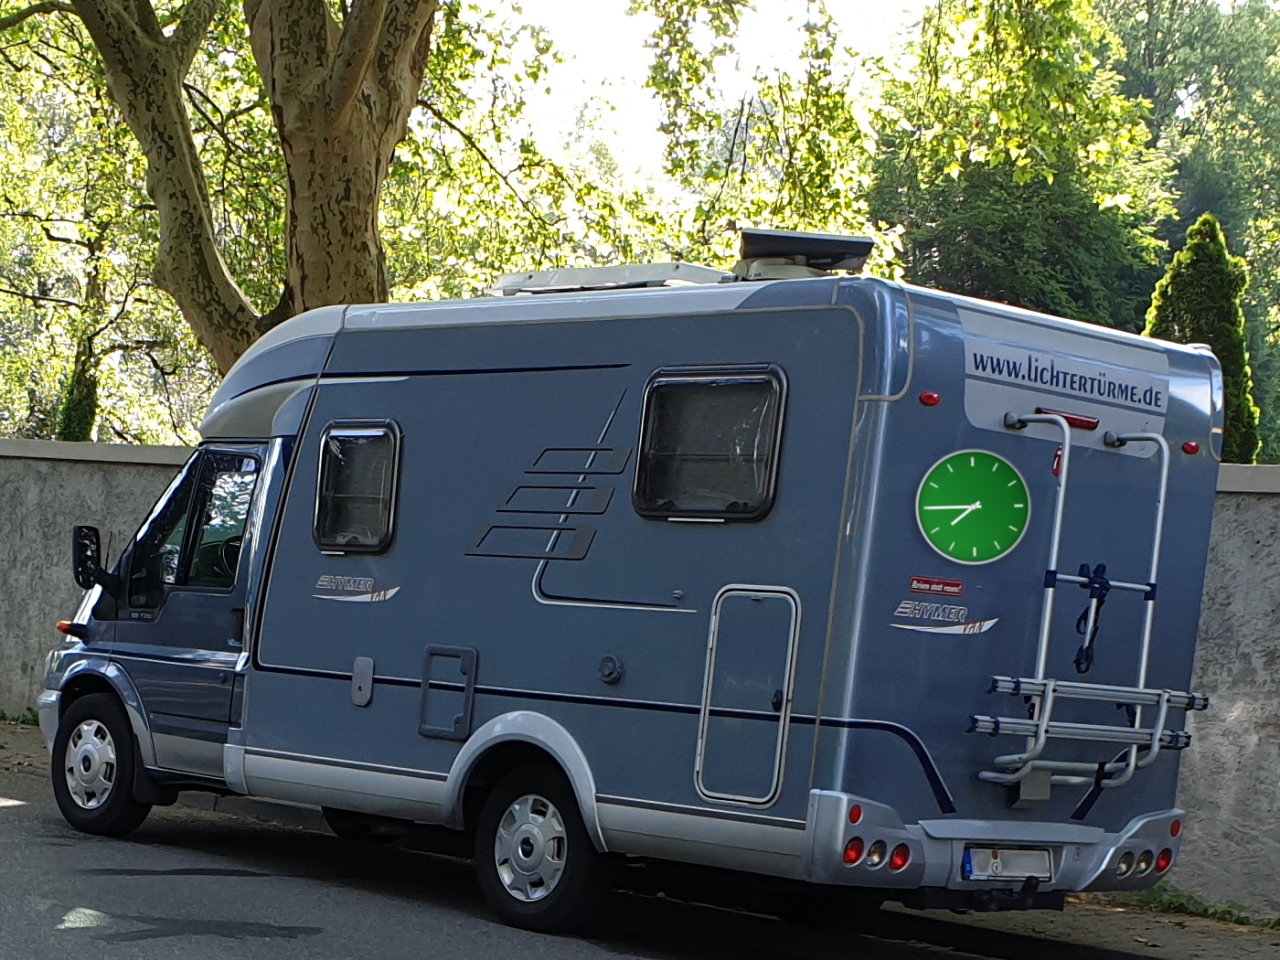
{"hour": 7, "minute": 45}
